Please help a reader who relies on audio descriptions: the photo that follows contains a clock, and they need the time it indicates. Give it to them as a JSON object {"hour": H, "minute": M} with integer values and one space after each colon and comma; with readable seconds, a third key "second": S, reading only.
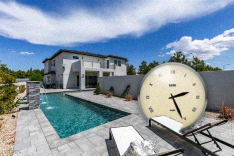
{"hour": 2, "minute": 26}
